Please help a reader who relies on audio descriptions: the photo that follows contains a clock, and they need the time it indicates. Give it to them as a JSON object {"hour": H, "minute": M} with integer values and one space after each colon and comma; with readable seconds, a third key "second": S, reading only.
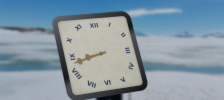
{"hour": 8, "minute": 43}
